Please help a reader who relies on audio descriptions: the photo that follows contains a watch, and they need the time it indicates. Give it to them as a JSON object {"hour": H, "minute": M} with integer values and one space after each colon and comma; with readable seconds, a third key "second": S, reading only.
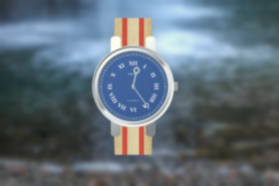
{"hour": 12, "minute": 24}
